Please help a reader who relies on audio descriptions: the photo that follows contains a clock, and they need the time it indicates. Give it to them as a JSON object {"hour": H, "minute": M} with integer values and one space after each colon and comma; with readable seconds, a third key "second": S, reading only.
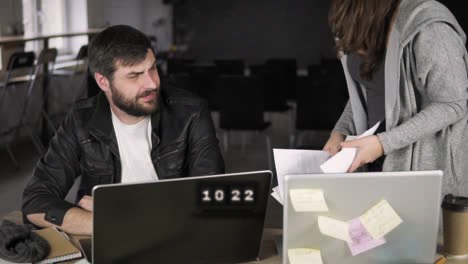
{"hour": 10, "minute": 22}
